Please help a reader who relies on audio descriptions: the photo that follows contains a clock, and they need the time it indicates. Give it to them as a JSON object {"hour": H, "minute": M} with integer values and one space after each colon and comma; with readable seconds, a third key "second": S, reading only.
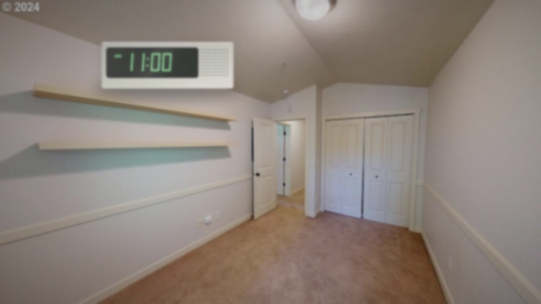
{"hour": 11, "minute": 0}
